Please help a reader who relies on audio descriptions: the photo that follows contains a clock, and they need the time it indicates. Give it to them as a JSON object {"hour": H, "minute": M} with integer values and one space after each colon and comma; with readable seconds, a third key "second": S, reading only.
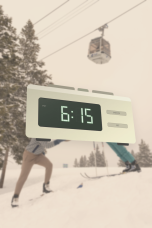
{"hour": 6, "minute": 15}
